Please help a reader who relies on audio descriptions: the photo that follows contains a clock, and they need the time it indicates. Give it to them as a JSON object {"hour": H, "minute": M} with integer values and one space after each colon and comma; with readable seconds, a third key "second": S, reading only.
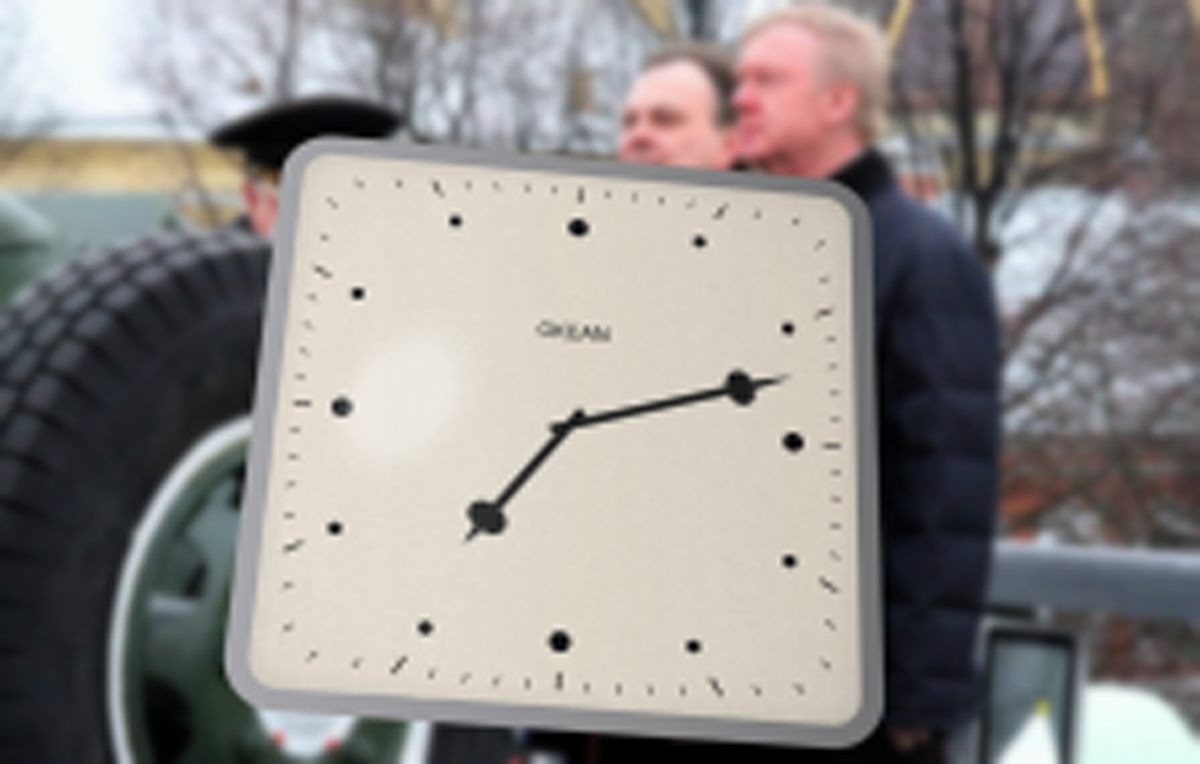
{"hour": 7, "minute": 12}
